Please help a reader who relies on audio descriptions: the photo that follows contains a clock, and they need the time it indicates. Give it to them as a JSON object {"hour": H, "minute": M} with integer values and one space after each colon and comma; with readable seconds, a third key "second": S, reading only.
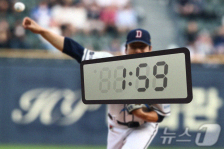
{"hour": 1, "minute": 59}
